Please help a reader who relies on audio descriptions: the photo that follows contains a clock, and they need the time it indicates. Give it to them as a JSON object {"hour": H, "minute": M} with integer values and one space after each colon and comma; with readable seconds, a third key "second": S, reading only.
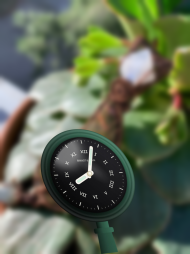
{"hour": 8, "minute": 3}
